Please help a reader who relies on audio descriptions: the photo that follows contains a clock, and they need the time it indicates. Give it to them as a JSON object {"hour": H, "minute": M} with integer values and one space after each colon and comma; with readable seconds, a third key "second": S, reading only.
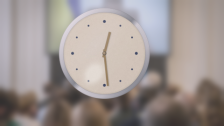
{"hour": 12, "minute": 29}
